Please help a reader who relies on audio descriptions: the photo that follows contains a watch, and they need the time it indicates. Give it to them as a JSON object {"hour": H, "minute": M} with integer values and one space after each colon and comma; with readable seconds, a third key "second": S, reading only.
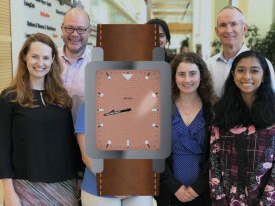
{"hour": 8, "minute": 43}
